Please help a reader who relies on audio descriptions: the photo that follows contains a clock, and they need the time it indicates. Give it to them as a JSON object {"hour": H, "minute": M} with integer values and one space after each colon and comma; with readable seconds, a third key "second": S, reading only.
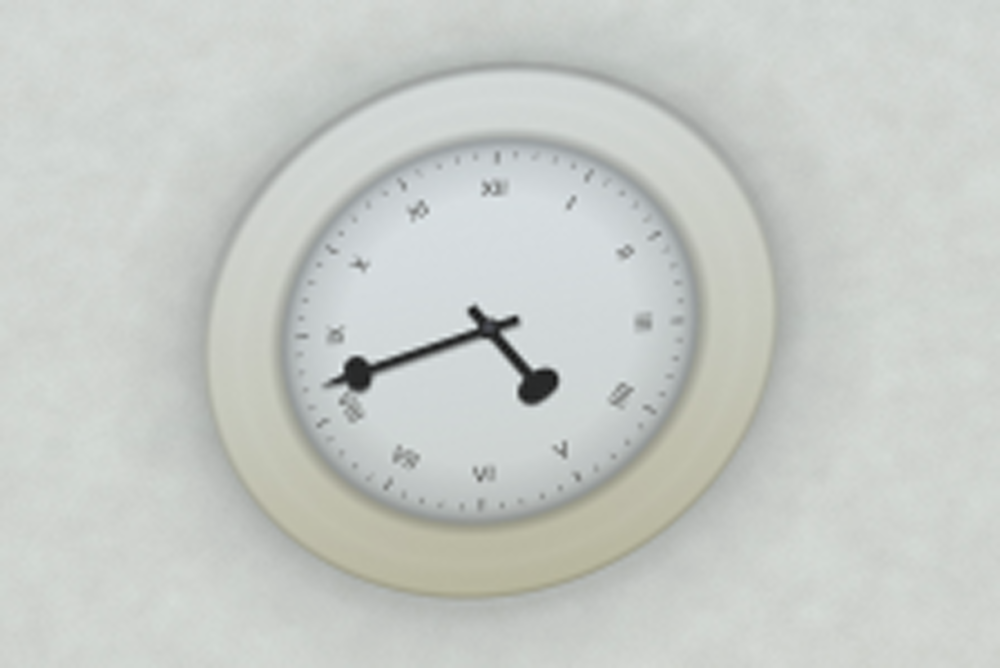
{"hour": 4, "minute": 42}
